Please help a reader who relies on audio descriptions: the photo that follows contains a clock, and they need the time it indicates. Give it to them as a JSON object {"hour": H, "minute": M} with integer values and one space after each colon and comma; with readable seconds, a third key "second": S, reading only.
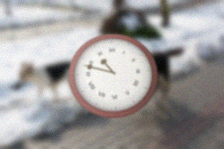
{"hour": 10, "minute": 48}
